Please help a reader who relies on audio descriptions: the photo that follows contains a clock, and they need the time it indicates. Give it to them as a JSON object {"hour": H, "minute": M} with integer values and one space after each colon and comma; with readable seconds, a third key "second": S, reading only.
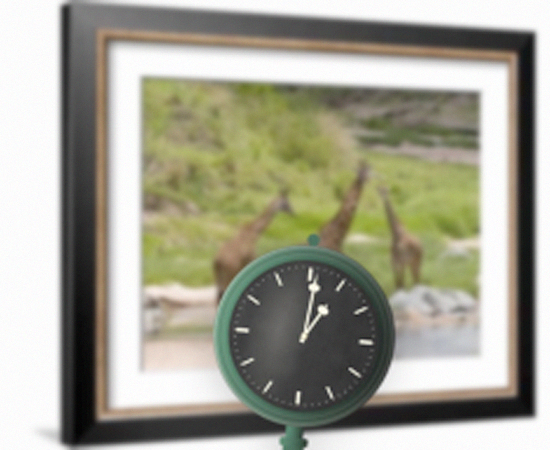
{"hour": 1, "minute": 1}
